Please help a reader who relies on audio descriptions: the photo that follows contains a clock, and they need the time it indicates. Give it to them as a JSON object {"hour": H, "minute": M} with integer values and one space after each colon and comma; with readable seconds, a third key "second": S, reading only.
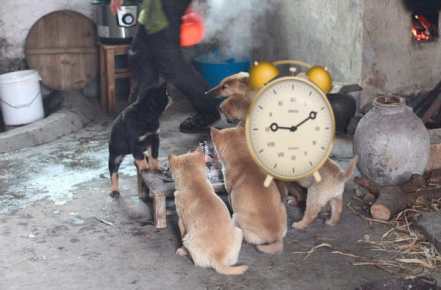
{"hour": 9, "minute": 10}
